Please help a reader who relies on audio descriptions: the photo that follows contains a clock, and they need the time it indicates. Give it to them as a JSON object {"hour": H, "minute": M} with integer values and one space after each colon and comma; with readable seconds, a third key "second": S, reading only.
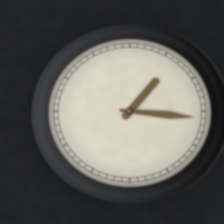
{"hour": 1, "minute": 16}
